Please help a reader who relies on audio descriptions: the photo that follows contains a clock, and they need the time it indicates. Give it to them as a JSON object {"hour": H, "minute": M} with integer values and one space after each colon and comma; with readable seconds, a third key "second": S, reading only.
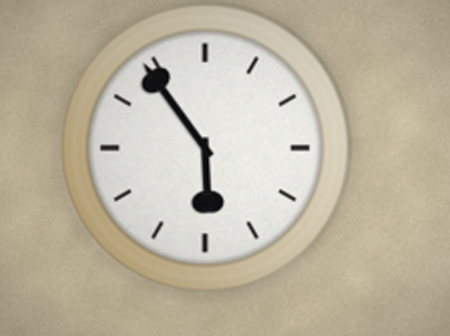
{"hour": 5, "minute": 54}
